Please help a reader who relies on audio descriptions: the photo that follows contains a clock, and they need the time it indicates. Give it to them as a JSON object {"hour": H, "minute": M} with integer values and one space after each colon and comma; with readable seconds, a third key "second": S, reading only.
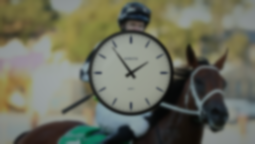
{"hour": 1, "minute": 54}
